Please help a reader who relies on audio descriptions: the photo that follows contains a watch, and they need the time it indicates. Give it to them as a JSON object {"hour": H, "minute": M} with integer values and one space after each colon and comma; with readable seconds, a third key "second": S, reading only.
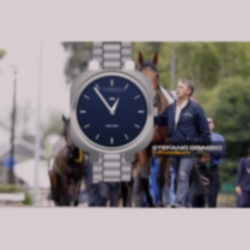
{"hour": 12, "minute": 54}
